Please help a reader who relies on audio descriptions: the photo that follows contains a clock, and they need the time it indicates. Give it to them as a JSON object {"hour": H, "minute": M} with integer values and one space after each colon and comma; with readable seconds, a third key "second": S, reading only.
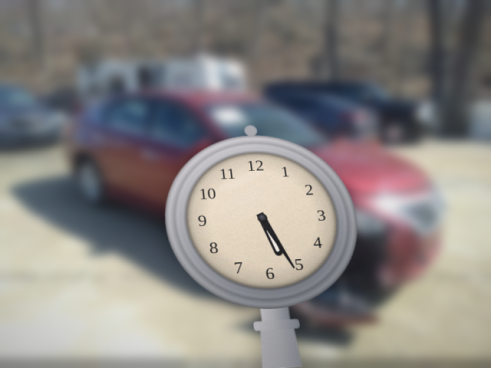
{"hour": 5, "minute": 26}
